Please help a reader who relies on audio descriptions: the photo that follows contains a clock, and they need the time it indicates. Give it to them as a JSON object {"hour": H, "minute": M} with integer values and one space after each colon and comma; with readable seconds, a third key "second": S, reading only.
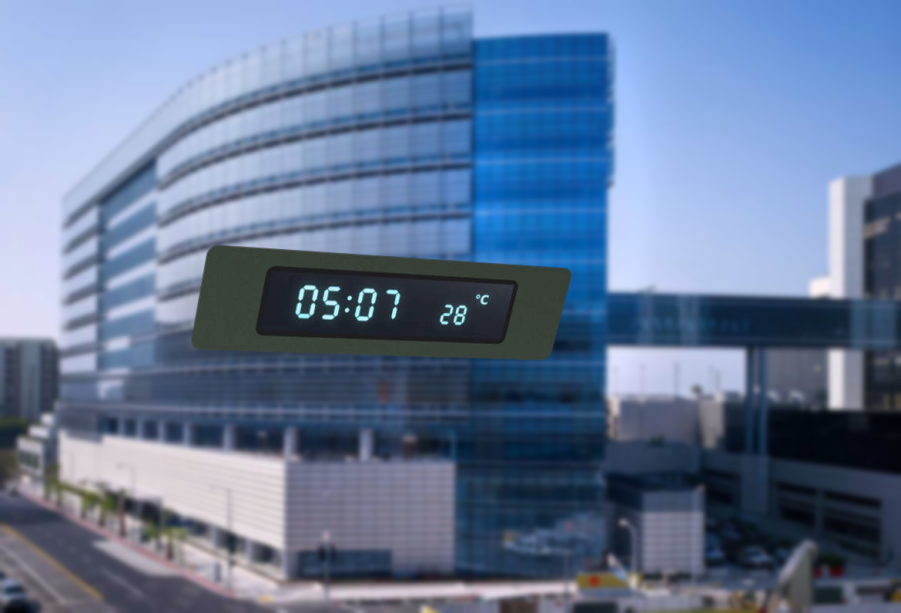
{"hour": 5, "minute": 7}
